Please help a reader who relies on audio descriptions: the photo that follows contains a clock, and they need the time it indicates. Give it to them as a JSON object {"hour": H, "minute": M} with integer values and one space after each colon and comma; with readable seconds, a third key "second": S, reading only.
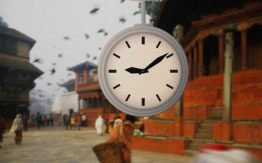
{"hour": 9, "minute": 9}
